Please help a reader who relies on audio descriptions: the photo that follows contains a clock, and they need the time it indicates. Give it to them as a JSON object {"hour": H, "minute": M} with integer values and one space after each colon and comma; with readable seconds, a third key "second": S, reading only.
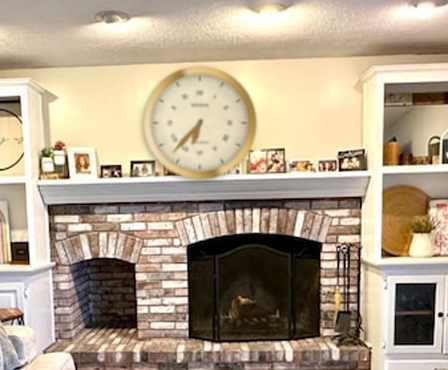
{"hour": 6, "minute": 37}
